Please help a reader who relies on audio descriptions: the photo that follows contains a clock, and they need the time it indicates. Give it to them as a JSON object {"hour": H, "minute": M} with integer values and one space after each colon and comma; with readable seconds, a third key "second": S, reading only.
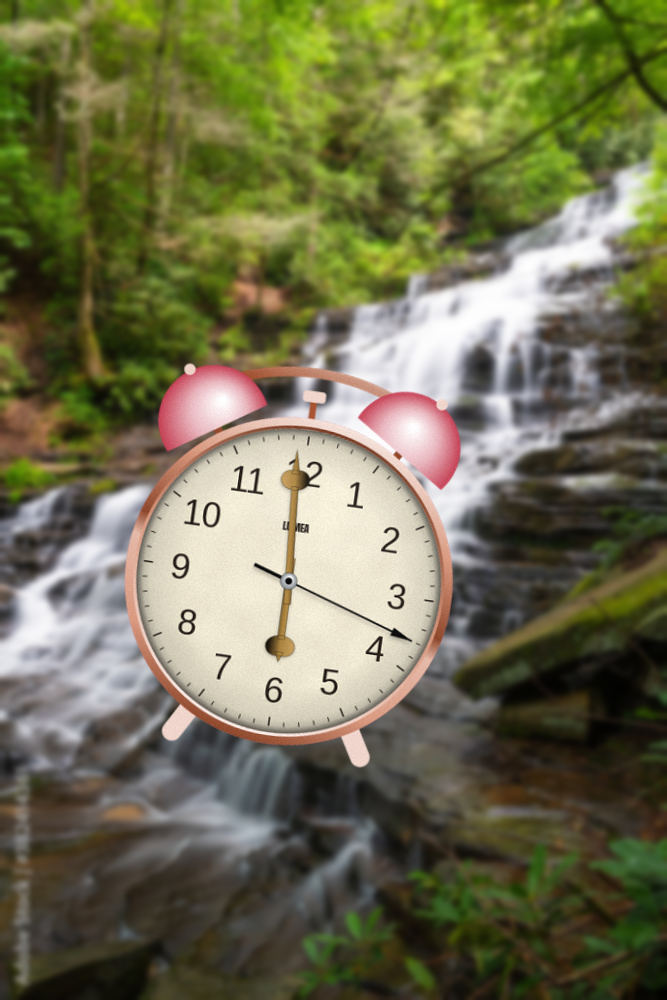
{"hour": 5, "minute": 59, "second": 18}
